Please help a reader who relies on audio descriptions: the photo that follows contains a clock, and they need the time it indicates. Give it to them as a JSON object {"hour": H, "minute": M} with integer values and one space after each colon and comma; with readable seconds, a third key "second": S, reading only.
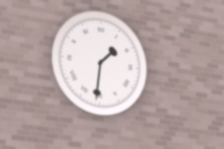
{"hour": 1, "minute": 31}
